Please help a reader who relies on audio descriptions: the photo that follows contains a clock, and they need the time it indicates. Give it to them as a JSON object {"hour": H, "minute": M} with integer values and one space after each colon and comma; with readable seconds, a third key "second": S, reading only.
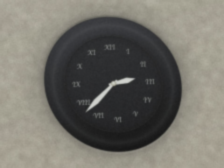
{"hour": 2, "minute": 38}
